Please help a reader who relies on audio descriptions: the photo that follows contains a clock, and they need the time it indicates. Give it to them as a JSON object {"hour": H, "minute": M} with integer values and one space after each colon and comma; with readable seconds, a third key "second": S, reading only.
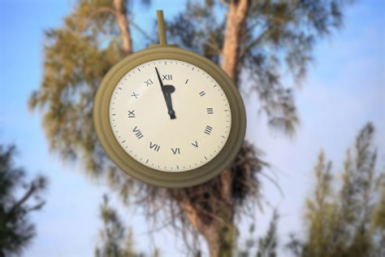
{"hour": 11, "minute": 58}
